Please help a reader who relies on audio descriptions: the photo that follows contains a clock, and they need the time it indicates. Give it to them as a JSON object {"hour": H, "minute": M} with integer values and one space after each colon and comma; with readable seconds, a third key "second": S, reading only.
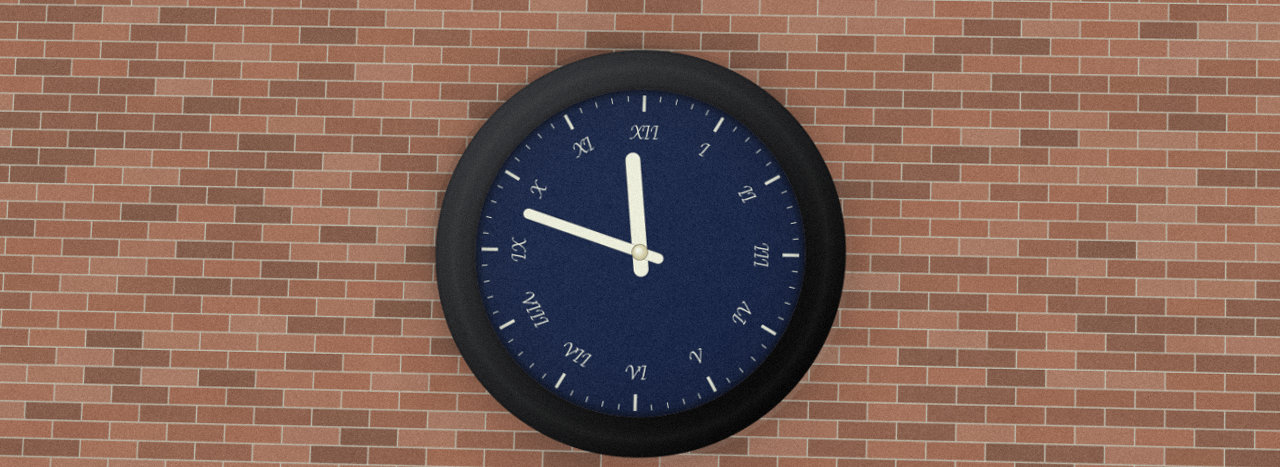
{"hour": 11, "minute": 48}
